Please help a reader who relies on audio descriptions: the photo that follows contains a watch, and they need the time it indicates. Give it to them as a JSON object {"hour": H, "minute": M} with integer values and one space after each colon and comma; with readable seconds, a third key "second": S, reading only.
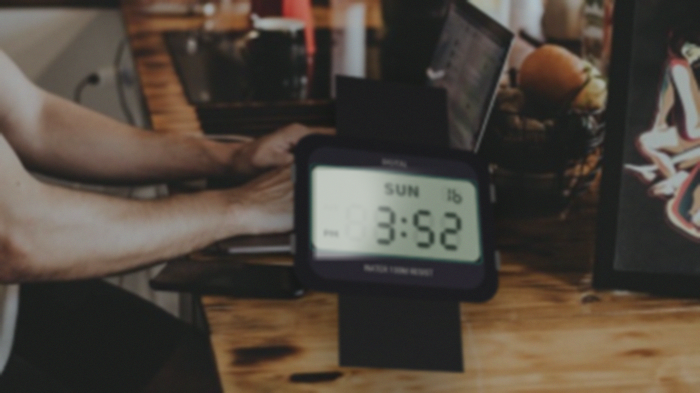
{"hour": 3, "minute": 52}
